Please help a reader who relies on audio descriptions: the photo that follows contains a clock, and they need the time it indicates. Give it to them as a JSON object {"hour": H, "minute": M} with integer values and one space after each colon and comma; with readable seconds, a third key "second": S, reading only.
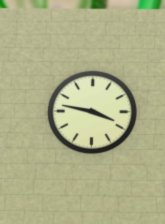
{"hour": 3, "minute": 47}
